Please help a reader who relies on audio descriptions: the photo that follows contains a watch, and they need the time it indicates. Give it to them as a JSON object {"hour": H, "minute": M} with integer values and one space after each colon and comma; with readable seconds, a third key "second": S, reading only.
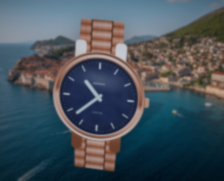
{"hour": 10, "minute": 38}
